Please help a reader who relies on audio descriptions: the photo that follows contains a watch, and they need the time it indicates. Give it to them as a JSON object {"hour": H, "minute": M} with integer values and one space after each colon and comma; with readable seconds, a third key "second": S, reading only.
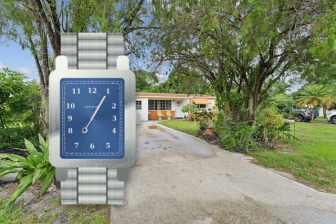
{"hour": 7, "minute": 5}
